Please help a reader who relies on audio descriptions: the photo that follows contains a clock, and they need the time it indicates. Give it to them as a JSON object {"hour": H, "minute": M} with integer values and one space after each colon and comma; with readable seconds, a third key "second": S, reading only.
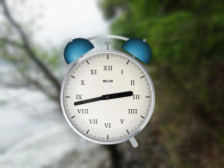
{"hour": 2, "minute": 43}
